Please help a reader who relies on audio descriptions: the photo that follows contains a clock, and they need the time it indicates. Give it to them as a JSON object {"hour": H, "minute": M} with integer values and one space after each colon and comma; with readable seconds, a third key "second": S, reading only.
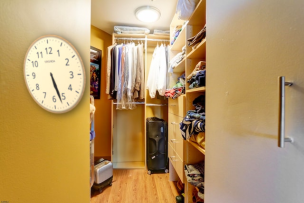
{"hour": 5, "minute": 27}
